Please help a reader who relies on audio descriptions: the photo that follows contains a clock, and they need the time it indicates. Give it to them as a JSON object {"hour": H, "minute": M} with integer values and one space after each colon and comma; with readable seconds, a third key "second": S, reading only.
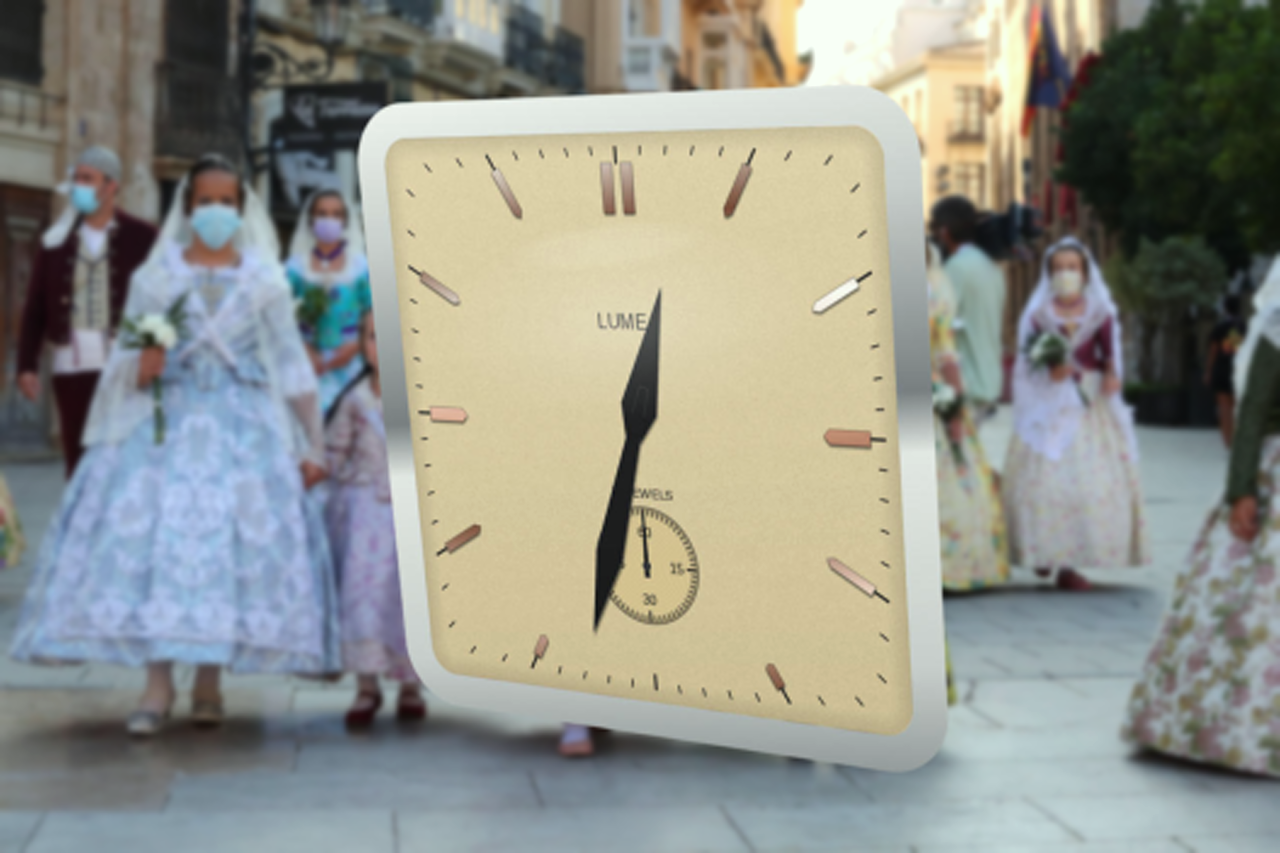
{"hour": 12, "minute": 33}
